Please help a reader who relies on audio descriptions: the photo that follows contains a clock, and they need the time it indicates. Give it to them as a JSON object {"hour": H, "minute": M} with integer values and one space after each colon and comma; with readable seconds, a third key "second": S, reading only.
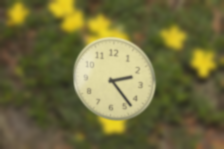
{"hour": 2, "minute": 23}
